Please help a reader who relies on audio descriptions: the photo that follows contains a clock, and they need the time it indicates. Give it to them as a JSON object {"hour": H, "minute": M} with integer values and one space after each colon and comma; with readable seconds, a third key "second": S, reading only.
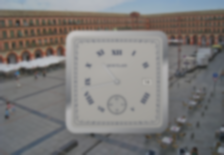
{"hour": 10, "minute": 43}
